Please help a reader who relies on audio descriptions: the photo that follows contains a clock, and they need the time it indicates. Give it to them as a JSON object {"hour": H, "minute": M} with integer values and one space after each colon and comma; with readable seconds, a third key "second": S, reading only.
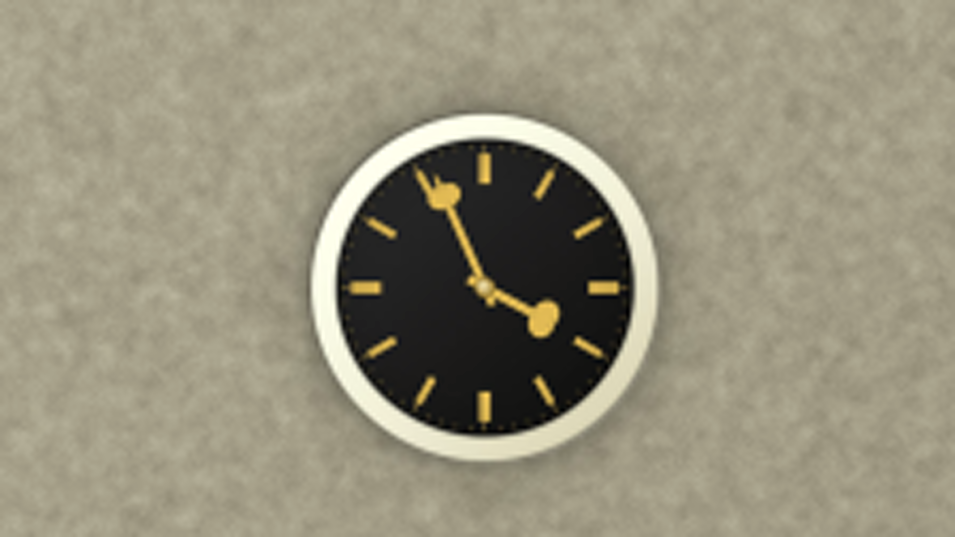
{"hour": 3, "minute": 56}
